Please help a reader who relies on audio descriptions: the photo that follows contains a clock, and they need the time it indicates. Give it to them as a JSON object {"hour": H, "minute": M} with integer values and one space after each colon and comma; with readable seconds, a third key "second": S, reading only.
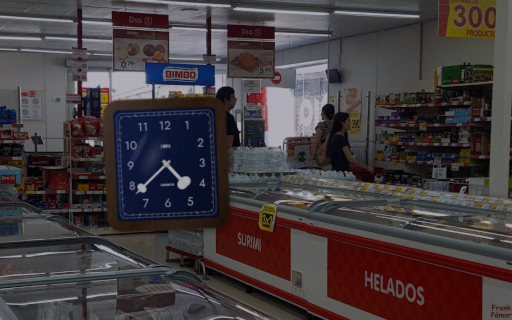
{"hour": 4, "minute": 38}
